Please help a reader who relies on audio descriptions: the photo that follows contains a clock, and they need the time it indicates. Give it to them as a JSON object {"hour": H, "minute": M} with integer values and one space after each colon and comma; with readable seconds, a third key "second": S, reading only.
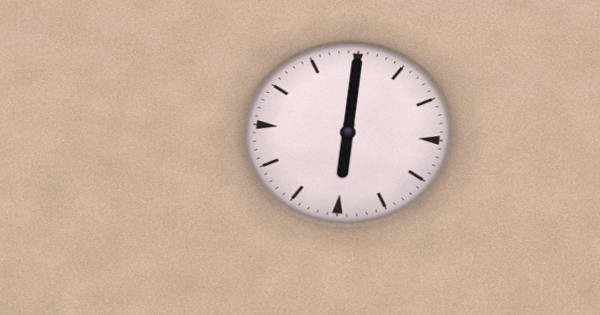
{"hour": 6, "minute": 0}
